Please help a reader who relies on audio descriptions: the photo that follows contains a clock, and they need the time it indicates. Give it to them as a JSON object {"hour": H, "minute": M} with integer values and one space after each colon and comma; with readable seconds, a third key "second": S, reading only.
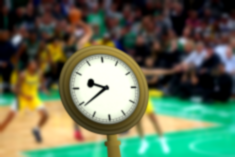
{"hour": 9, "minute": 39}
